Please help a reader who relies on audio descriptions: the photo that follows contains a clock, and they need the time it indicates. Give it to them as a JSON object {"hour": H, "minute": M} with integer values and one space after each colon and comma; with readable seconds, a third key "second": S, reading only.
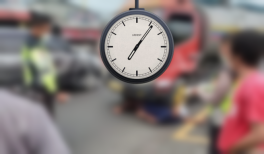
{"hour": 7, "minute": 6}
